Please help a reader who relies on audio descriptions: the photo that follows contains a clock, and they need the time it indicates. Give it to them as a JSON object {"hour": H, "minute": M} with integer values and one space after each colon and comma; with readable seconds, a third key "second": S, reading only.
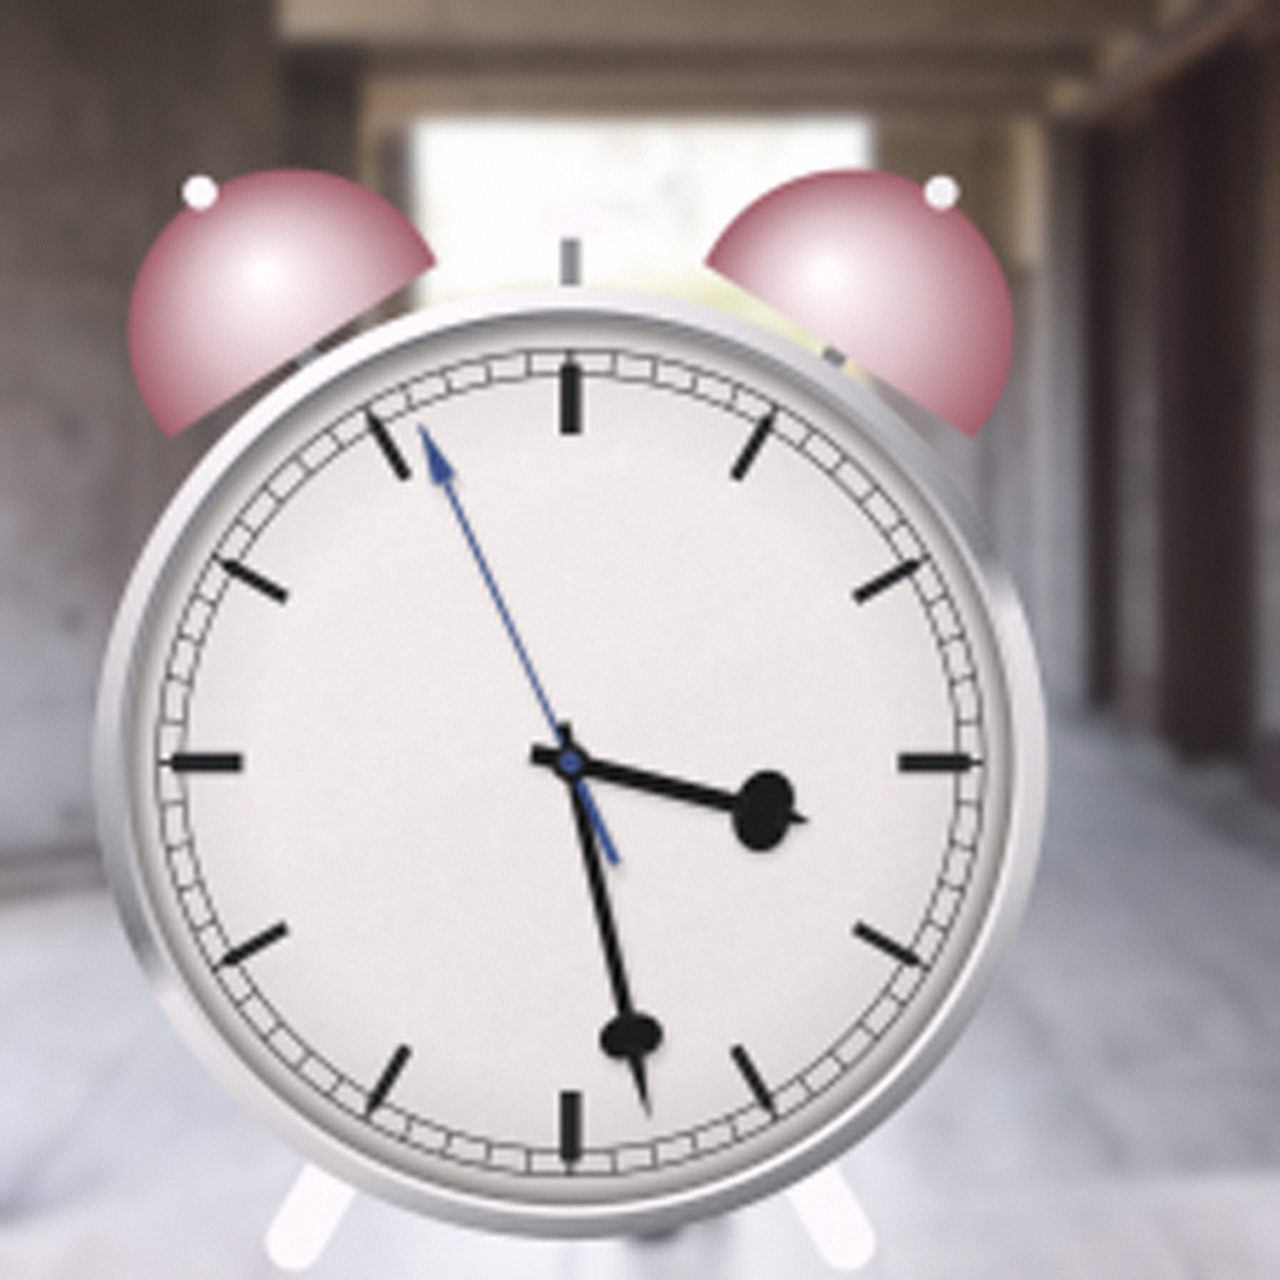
{"hour": 3, "minute": 27, "second": 56}
